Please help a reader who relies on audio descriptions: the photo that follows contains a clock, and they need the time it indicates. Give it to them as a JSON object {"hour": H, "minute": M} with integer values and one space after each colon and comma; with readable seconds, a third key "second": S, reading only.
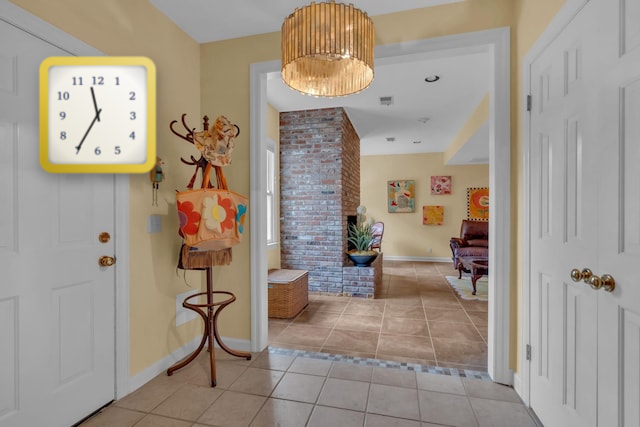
{"hour": 11, "minute": 35}
